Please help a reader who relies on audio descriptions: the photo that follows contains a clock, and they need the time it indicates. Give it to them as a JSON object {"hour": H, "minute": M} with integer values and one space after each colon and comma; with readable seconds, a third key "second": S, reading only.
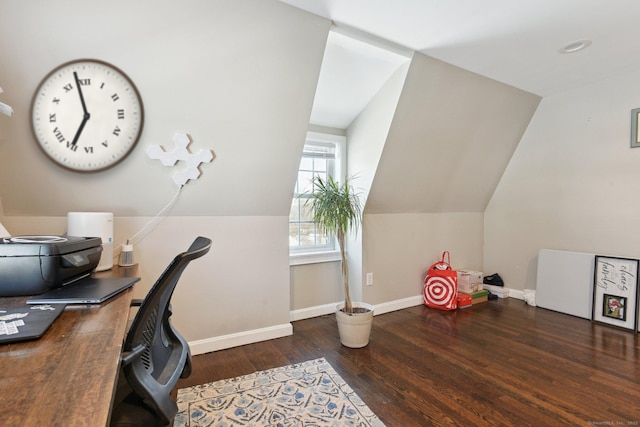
{"hour": 6, "minute": 58}
